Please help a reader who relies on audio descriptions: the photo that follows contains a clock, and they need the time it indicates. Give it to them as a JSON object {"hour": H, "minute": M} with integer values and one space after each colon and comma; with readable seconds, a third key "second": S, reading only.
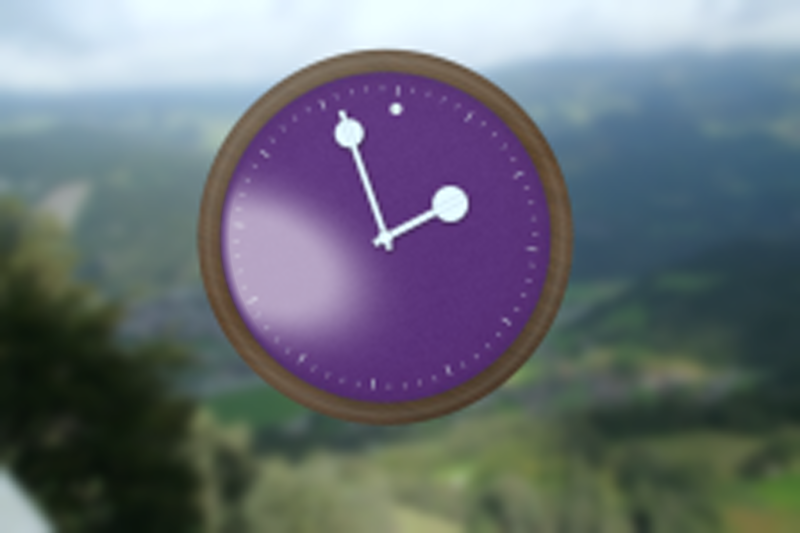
{"hour": 1, "minute": 56}
